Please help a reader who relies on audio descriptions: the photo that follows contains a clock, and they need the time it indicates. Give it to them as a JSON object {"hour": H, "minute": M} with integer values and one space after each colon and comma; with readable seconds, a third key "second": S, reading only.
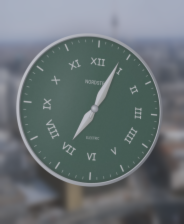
{"hour": 7, "minute": 4}
